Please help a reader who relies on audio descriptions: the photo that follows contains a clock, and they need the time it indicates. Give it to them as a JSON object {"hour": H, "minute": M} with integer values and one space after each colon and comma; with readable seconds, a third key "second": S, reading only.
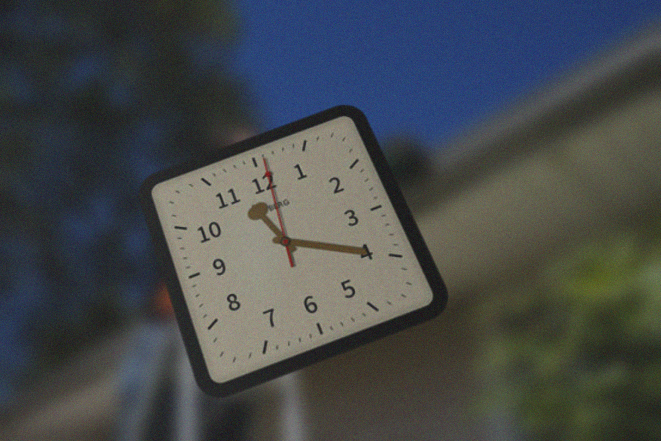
{"hour": 11, "minute": 20, "second": 1}
